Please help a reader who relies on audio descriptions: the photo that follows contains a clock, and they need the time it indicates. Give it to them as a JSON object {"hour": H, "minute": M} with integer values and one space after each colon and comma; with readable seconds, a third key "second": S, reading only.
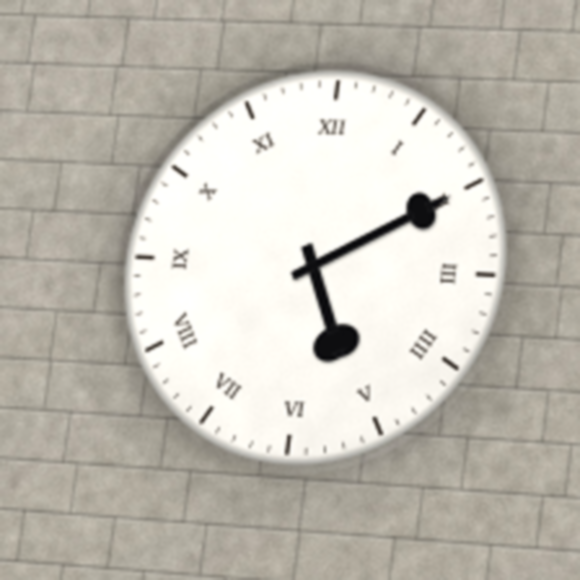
{"hour": 5, "minute": 10}
